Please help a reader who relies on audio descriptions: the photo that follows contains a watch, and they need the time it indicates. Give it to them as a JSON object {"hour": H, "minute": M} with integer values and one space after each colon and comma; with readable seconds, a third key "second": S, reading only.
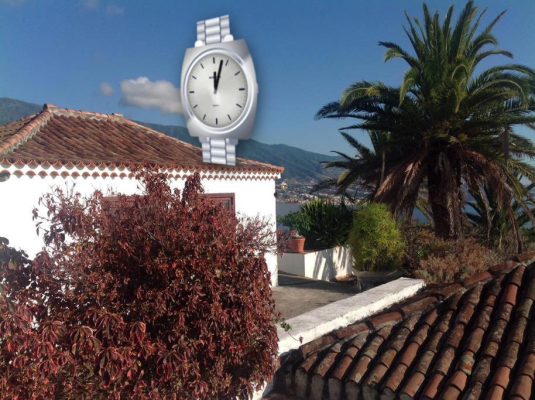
{"hour": 12, "minute": 3}
